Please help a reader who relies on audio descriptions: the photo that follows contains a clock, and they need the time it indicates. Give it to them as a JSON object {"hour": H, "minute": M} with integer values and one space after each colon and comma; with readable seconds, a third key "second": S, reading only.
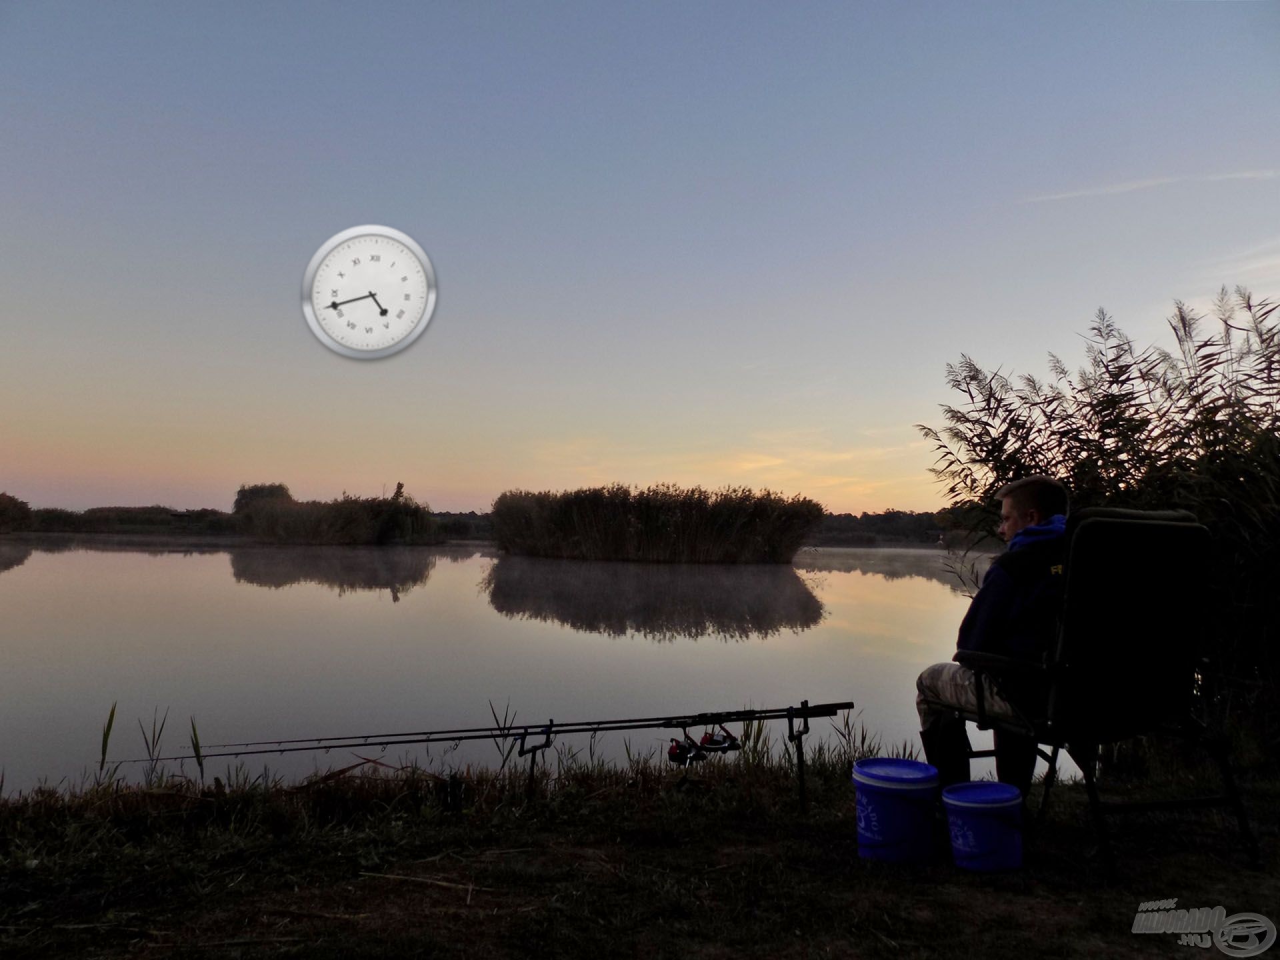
{"hour": 4, "minute": 42}
